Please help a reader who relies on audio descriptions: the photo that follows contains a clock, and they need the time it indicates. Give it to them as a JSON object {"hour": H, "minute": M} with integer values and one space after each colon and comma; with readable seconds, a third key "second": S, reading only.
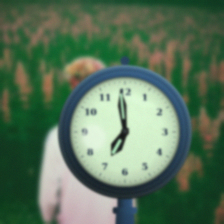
{"hour": 6, "minute": 59}
